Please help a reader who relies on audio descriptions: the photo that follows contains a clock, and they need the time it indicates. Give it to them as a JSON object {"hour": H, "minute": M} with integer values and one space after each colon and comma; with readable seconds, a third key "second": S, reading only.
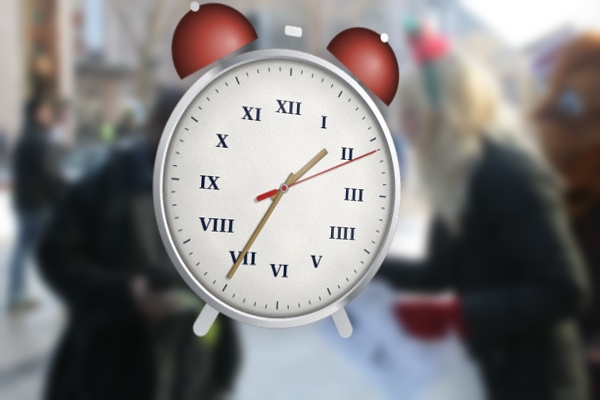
{"hour": 1, "minute": 35, "second": 11}
